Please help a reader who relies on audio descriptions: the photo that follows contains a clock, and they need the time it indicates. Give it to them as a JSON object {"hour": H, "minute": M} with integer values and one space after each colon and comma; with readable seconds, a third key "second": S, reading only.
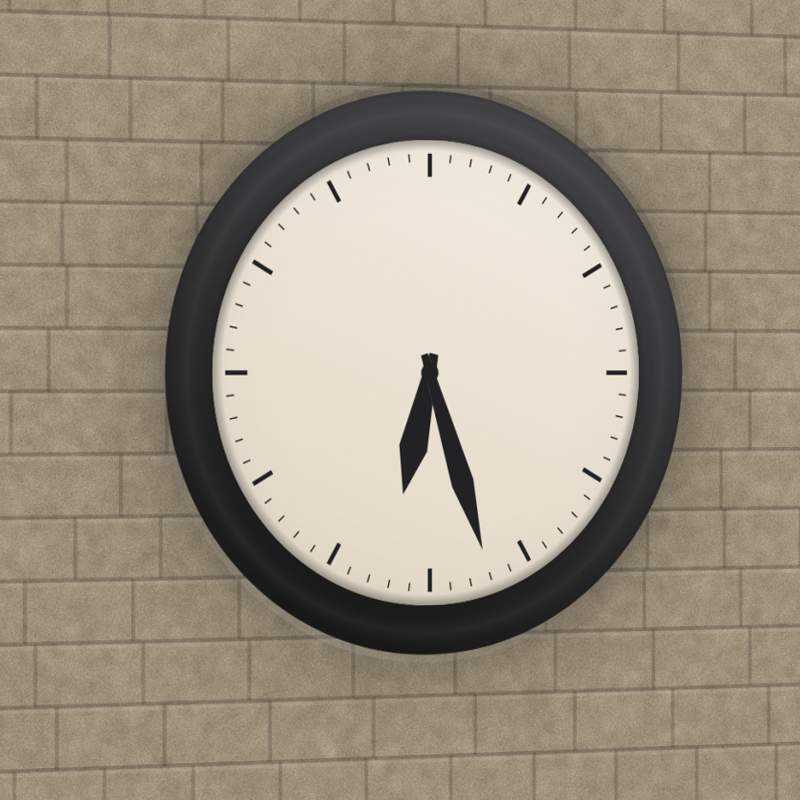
{"hour": 6, "minute": 27}
